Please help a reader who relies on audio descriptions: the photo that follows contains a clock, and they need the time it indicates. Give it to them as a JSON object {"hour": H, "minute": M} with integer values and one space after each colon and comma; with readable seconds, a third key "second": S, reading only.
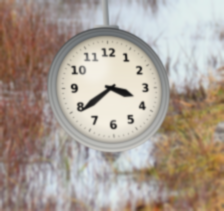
{"hour": 3, "minute": 39}
